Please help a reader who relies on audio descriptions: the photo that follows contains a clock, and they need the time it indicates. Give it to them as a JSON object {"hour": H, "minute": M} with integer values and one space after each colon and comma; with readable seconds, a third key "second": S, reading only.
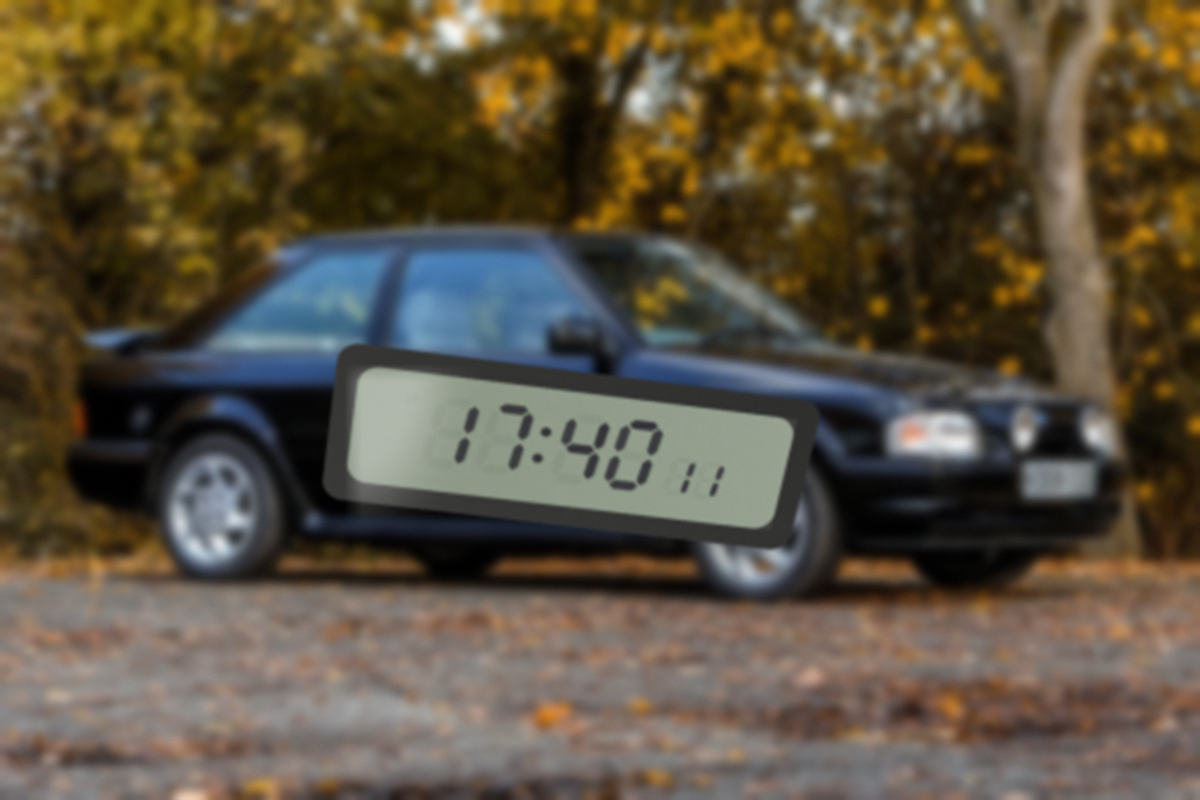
{"hour": 17, "minute": 40, "second": 11}
